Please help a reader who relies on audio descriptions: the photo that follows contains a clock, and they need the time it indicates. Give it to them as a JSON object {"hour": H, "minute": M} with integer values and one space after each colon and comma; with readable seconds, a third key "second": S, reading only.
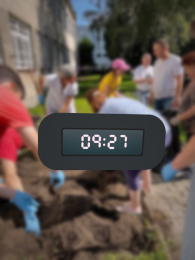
{"hour": 9, "minute": 27}
